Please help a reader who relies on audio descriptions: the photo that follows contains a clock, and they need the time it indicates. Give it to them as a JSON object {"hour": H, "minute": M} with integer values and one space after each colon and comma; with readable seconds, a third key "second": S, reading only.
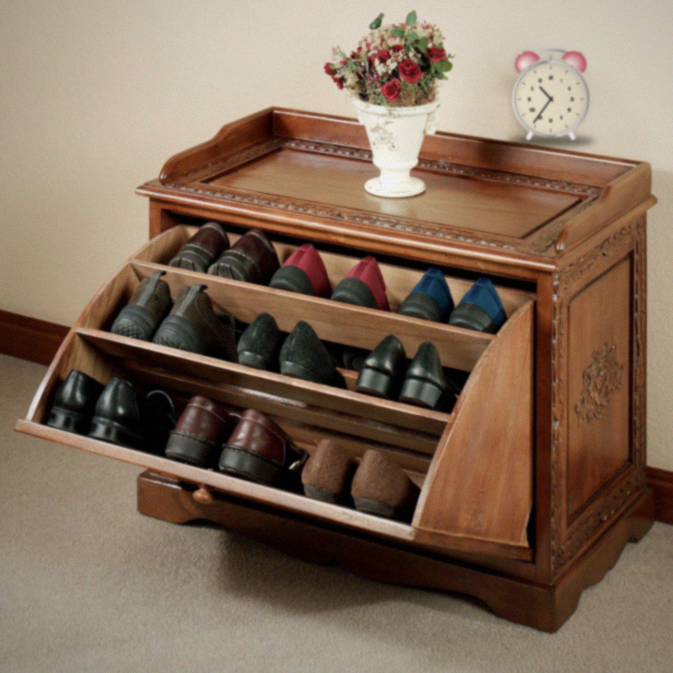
{"hour": 10, "minute": 36}
